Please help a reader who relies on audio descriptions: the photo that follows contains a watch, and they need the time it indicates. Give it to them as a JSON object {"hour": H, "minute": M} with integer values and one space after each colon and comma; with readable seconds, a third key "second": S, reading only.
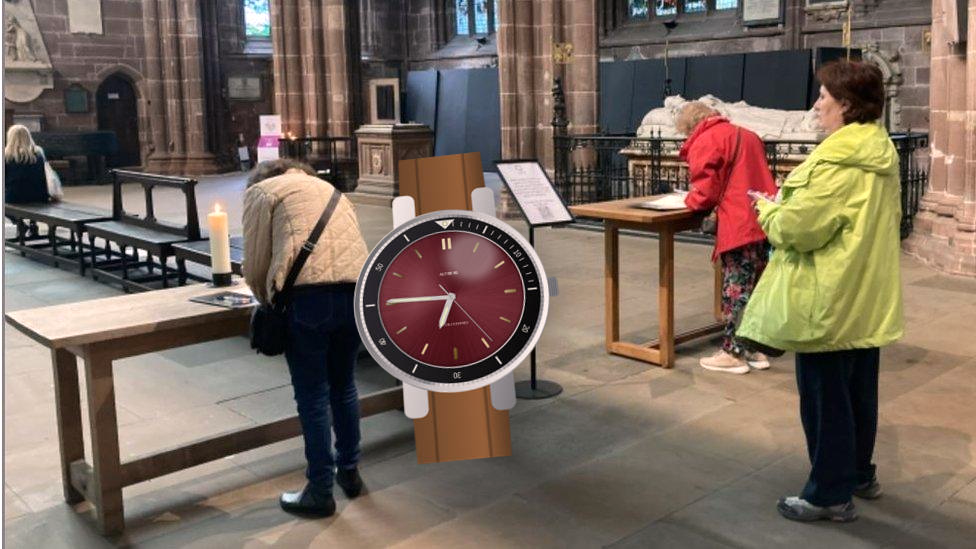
{"hour": 6, "minute": 45, "second": 24}
